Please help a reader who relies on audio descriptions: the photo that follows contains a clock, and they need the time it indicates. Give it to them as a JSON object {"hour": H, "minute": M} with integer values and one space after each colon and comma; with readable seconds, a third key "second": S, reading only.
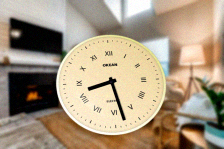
{"hour": 8, "minute": 28}
